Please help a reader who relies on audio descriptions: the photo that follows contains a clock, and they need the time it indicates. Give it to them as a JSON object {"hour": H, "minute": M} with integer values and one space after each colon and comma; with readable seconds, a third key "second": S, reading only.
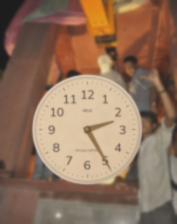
{"hour": 2, "minute": 25}
